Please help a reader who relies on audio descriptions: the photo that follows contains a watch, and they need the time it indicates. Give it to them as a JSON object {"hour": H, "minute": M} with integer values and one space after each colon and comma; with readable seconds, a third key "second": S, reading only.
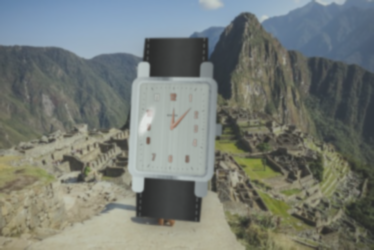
{"hour": 12, "minute": 7}
